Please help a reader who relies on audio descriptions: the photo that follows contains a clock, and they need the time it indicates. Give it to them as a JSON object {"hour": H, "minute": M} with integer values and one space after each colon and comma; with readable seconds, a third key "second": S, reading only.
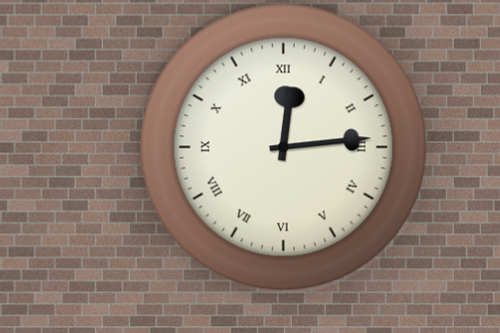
{"hour": 12, "minute": 14}
